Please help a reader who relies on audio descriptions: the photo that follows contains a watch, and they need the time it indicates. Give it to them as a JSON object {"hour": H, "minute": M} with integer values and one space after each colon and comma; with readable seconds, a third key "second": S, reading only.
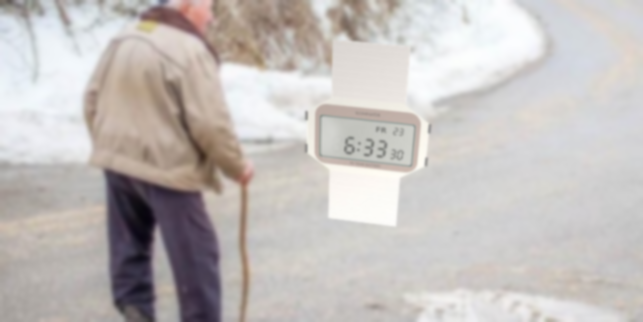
{"hour": 6, "minute": 33}
